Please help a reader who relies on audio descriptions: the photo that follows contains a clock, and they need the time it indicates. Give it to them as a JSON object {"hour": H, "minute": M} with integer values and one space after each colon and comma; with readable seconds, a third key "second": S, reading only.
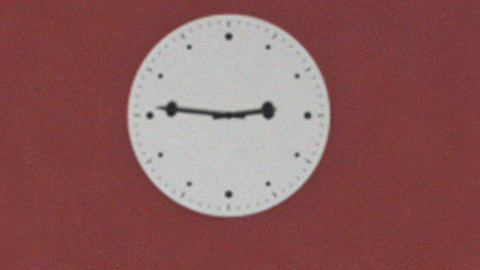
{"hour": 2, "minute": 46}
